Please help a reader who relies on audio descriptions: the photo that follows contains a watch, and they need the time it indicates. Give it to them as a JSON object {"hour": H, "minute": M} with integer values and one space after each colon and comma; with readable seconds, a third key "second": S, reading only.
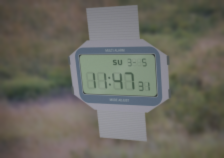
{"hour": 11, "minute": 47, "second": 31}
